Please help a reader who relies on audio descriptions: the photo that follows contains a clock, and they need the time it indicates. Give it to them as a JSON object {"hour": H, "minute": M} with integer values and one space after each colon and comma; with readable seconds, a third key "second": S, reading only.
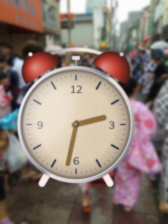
{"hour": 2, "minute": 32}
